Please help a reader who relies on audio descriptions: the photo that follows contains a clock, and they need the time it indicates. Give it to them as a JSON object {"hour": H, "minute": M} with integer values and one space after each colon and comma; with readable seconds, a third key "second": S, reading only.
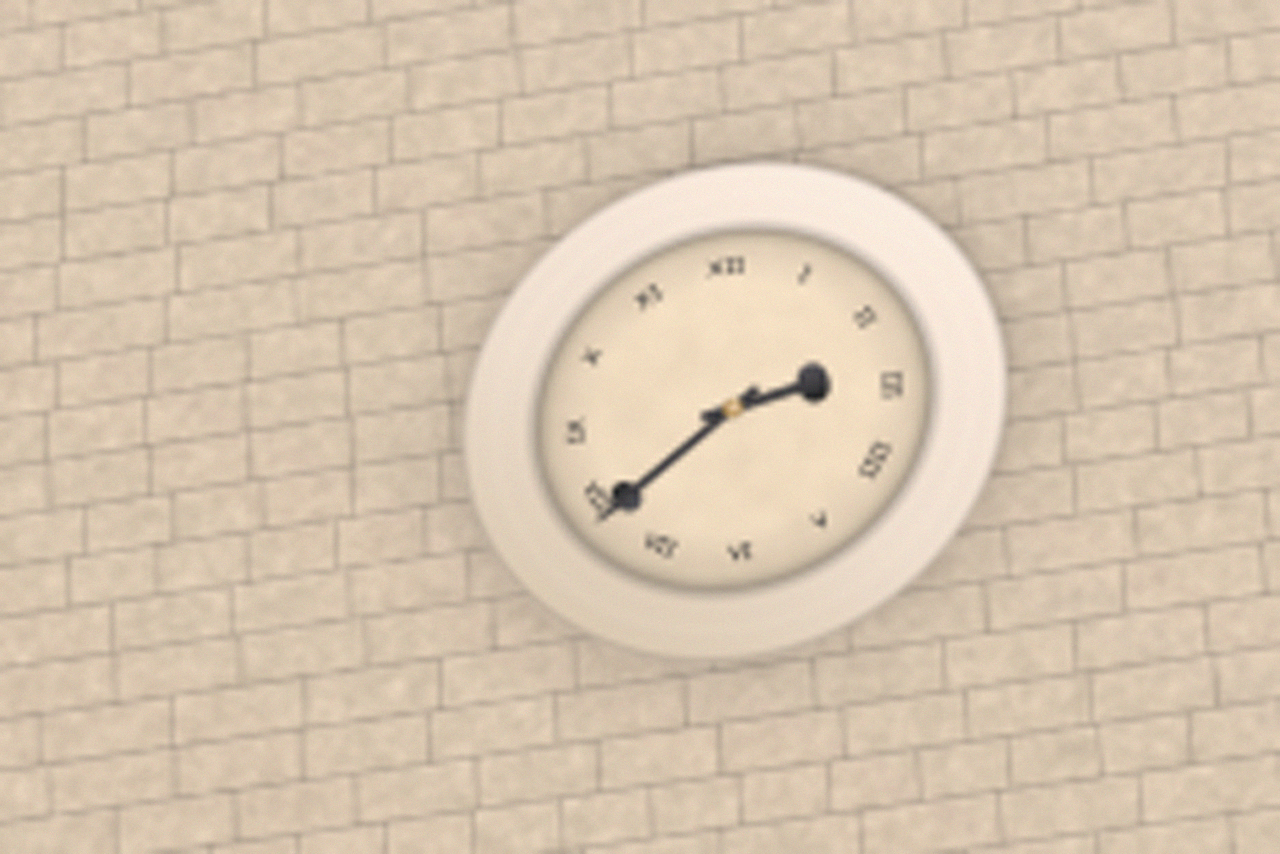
{"hour": 2, "minute": 39}
